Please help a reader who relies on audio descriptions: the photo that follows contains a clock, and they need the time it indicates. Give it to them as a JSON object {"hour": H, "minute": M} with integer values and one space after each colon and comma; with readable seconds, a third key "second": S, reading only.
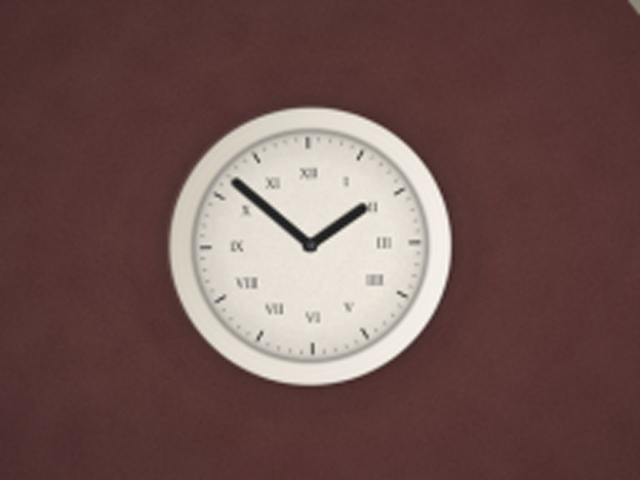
{"hour": 1, "minute": 52}
